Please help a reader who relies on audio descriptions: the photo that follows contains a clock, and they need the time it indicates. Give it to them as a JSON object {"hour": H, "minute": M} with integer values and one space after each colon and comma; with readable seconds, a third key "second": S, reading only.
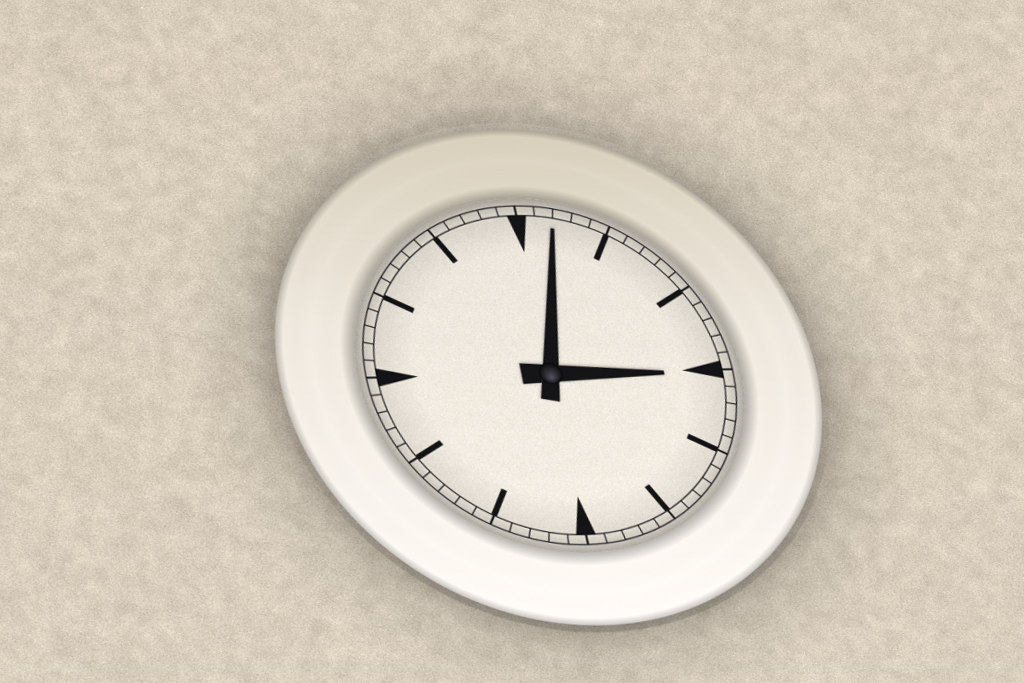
{"hour": 3, "minute": 2}
